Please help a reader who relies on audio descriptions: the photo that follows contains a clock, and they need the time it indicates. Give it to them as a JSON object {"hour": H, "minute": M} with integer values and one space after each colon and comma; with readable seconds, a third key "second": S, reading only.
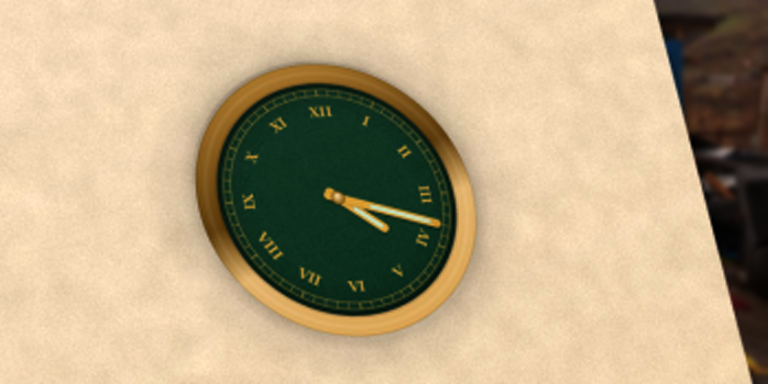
{"hour": 4, "minute": 18}
